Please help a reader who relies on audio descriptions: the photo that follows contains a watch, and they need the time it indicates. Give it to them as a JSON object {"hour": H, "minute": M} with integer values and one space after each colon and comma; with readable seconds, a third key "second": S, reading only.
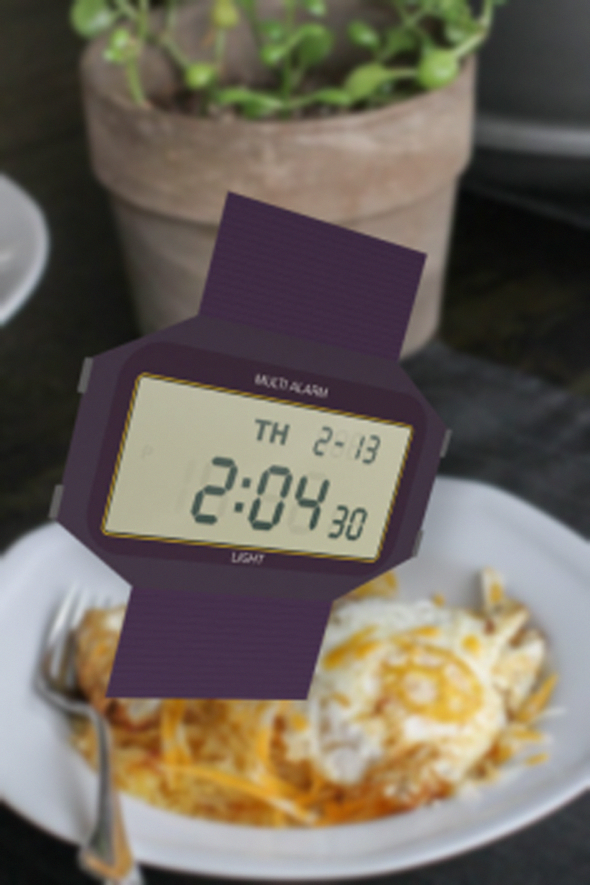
{"hour": 2, "minute": 4, "second": 30}
